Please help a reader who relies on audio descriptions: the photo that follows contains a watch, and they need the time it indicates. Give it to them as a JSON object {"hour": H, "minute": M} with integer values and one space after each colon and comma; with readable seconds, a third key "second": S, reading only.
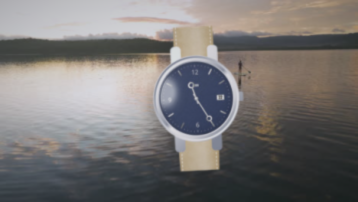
{"hour": 11, "minute": 25}
